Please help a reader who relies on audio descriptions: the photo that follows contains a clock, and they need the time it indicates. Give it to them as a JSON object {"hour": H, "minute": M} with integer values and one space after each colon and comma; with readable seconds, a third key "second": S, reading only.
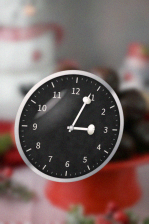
{"hour": 3, "minute": 4}
